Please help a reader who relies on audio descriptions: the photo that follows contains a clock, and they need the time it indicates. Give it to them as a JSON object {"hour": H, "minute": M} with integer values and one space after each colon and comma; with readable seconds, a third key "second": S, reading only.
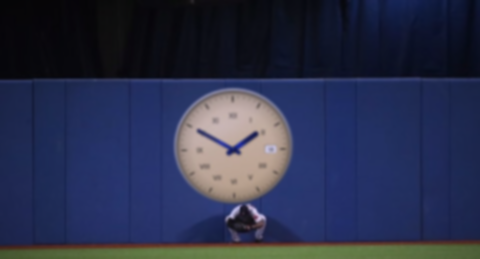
{"hour": 1, "minute": 50}
